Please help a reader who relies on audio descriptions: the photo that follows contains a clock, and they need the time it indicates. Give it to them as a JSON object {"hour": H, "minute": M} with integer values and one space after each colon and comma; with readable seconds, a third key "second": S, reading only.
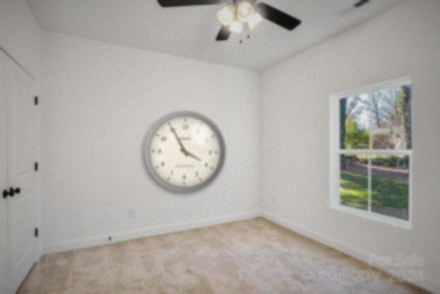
{"hour": 3, "minute": 55}
